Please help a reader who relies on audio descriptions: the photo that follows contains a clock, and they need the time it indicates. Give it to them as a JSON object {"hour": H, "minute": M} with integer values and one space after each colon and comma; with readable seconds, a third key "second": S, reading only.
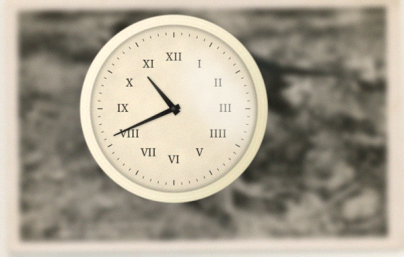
{"hour": 10, "minute": 41}
